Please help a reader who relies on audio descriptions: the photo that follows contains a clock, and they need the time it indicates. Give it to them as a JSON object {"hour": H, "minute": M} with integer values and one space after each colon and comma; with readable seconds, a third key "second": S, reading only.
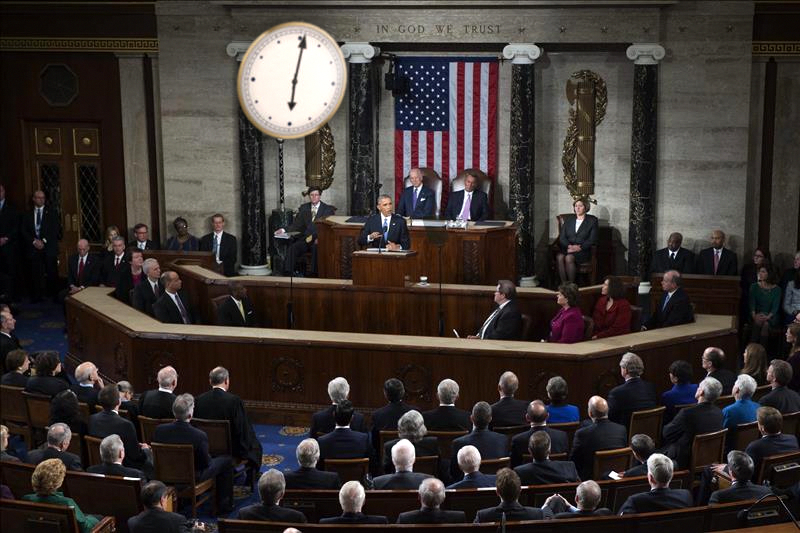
{"hour": 6, "minute": 1}
